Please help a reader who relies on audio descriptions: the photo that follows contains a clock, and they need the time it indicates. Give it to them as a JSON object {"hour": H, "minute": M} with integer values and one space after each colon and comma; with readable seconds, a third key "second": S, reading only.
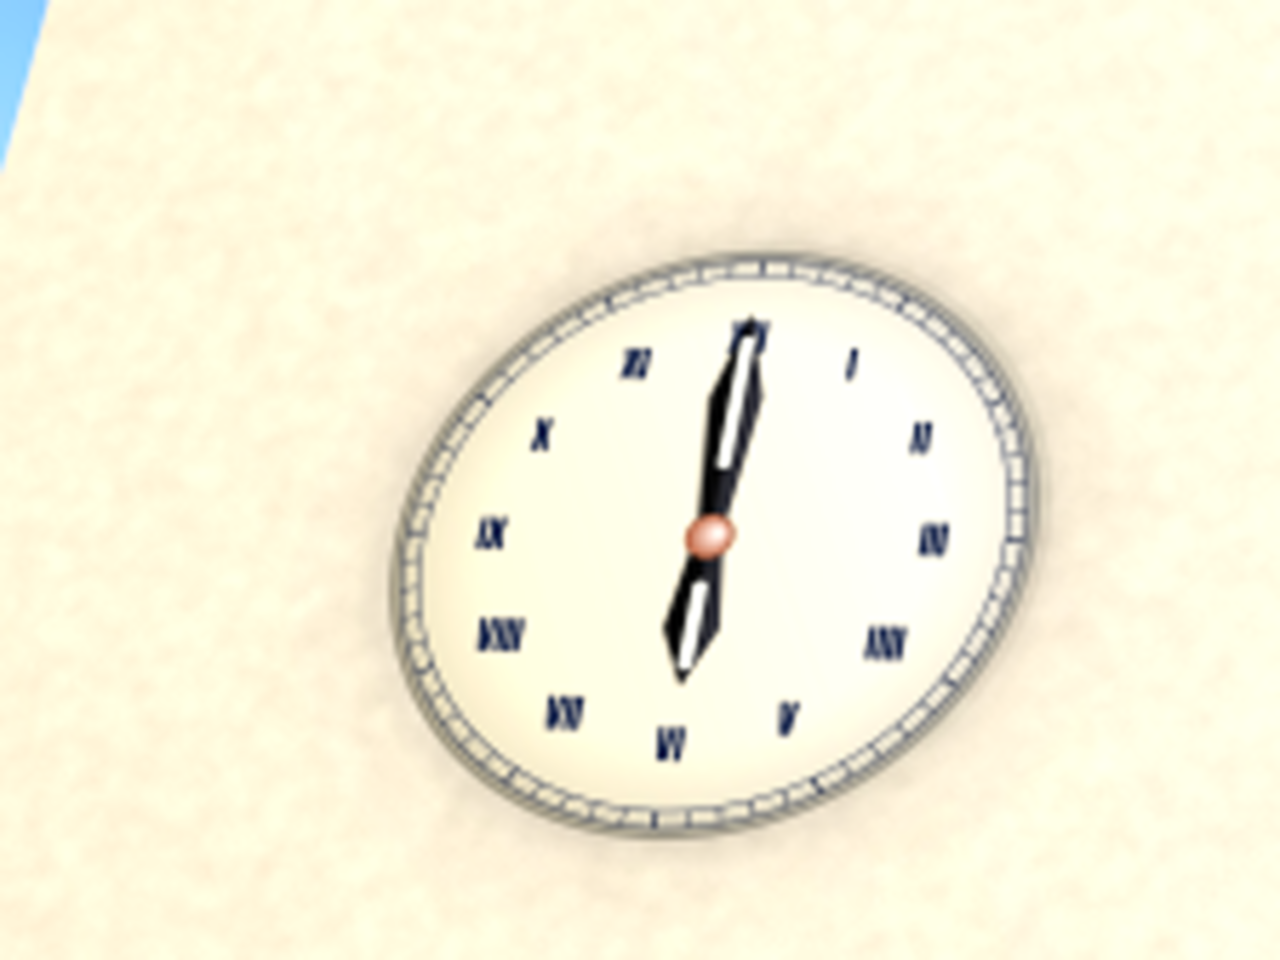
{"hour": 6, "minute": 0}
